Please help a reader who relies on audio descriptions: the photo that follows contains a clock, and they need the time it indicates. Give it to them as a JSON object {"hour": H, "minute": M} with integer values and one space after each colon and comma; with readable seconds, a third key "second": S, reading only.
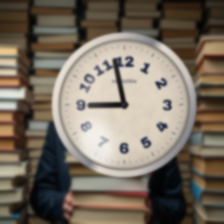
{"hour": 8, "minute": 58}
